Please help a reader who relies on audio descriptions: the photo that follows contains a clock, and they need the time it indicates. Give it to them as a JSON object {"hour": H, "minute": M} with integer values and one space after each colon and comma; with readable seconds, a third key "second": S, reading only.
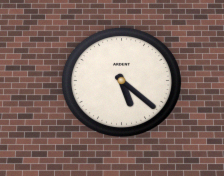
{"hour": 5, "minute": 22}
